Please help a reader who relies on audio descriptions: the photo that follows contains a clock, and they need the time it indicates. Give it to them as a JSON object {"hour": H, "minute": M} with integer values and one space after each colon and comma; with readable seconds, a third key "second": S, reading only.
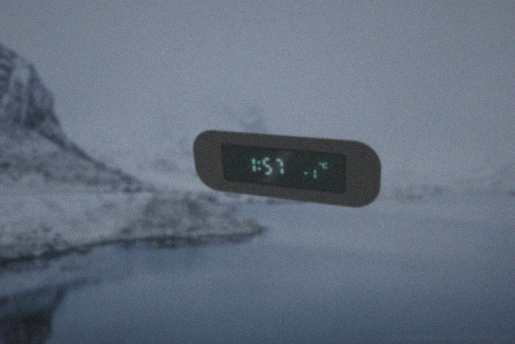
{"hour": 1, "minute": 57}
